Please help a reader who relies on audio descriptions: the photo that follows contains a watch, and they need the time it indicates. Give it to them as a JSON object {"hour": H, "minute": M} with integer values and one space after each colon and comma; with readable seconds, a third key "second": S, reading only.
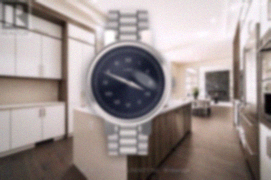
{"hour": 3, "minute": 49}
